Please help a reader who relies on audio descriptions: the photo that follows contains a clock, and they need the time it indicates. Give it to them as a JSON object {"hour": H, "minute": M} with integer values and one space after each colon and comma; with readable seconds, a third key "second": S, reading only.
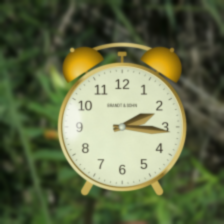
{"hour": 2, "minute": 16}
